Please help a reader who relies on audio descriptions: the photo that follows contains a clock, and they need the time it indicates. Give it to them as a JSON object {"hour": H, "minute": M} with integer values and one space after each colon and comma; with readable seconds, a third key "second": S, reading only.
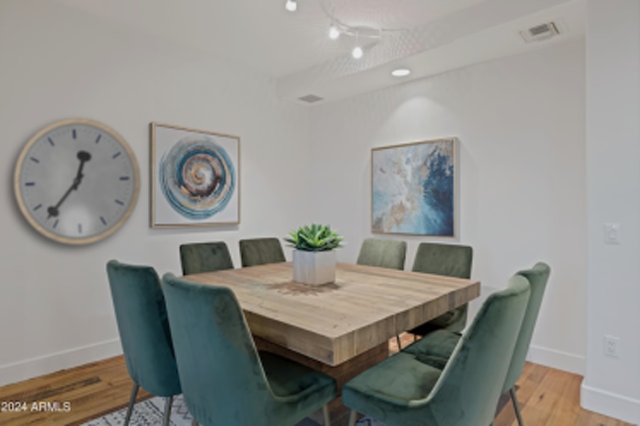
{"hour": 12, "minute": 37}
